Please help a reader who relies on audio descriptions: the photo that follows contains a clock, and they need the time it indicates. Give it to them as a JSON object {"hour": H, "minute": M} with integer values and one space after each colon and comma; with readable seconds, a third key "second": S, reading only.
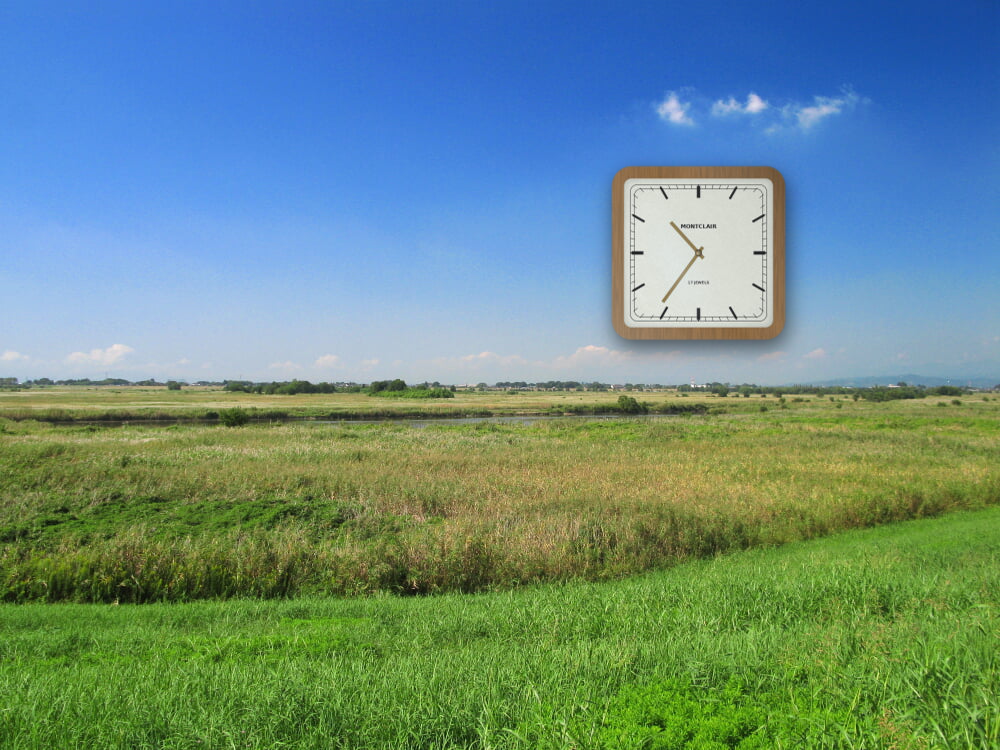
{"hour": 10, "minute": 36}
